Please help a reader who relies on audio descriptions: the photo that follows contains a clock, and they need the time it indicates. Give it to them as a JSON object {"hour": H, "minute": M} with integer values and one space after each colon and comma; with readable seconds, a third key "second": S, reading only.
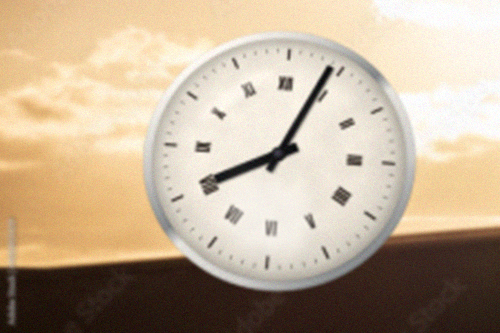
{"hour": 8, "minute": 4}
